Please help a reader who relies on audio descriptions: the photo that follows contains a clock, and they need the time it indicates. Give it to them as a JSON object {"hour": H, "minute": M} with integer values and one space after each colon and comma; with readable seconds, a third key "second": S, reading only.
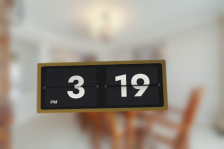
{"hour": 3, "minute": 19}
